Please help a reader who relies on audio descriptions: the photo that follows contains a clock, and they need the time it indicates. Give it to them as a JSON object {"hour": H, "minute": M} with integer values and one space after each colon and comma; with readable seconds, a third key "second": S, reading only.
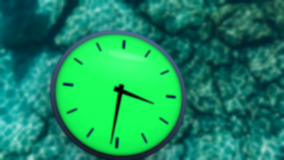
{"hour": 3, "minute": 31}
